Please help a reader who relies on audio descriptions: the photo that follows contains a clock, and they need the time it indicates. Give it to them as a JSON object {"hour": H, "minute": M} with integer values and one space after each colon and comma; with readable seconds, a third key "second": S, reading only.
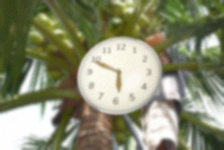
{"hour": 5, "minute": 49}
